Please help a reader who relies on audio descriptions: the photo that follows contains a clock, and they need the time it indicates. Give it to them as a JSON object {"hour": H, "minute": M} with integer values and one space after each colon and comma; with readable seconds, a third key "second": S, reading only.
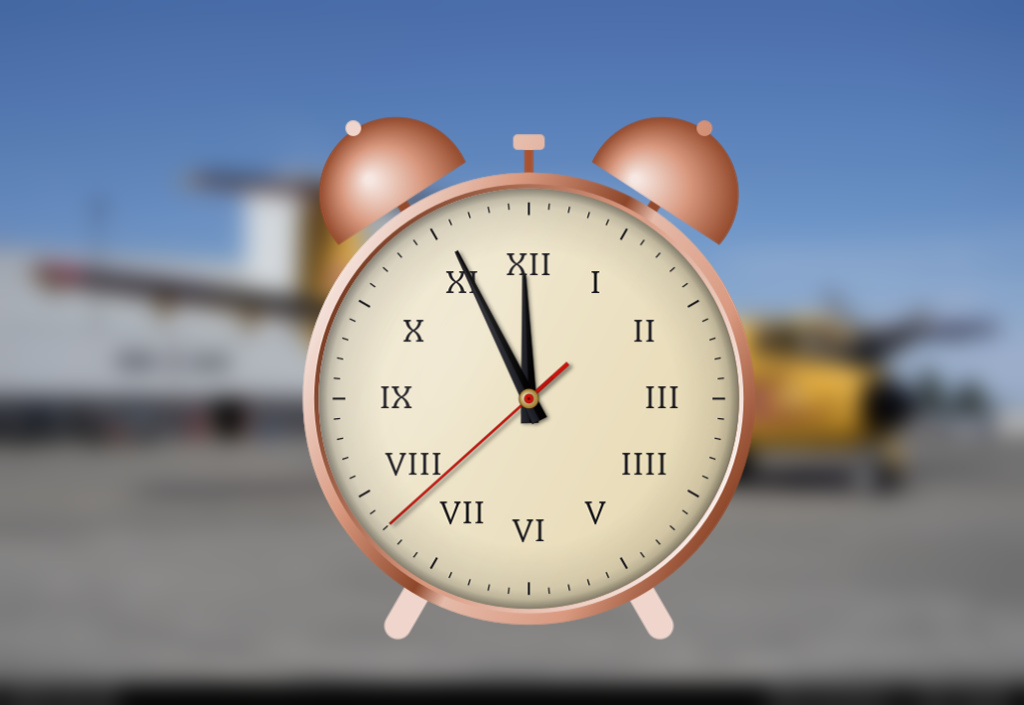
{"hour": 11, "minute": 55, "second": 38}
